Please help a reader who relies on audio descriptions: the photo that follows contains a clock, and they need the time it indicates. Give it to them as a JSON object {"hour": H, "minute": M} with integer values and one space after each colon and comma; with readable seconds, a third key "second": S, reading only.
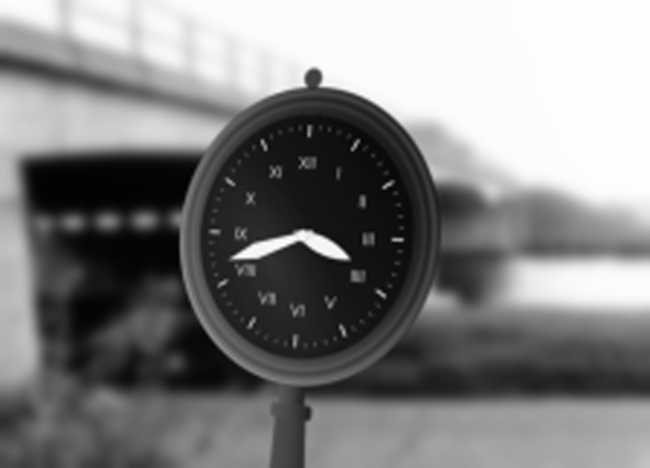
{"hour": 3, "minute": 42}
